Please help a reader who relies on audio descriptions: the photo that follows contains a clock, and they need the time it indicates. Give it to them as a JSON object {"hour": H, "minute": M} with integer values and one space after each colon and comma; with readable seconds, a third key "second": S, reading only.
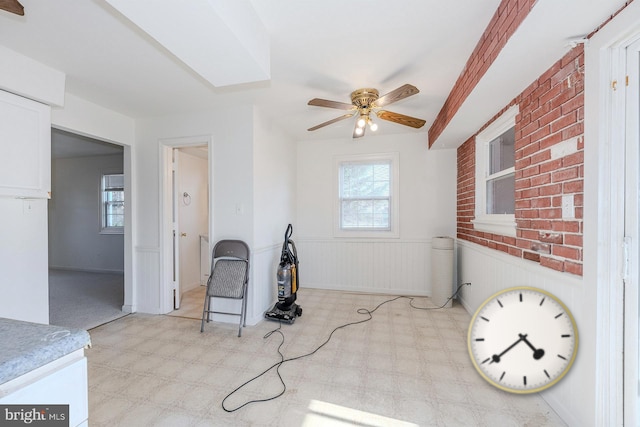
{"hour": 4, "minute": 39}
